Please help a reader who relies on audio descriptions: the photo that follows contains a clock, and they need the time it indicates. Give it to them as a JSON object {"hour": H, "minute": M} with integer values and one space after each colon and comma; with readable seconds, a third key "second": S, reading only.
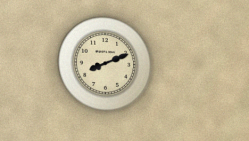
{"hour": 8, "minute": 11}
